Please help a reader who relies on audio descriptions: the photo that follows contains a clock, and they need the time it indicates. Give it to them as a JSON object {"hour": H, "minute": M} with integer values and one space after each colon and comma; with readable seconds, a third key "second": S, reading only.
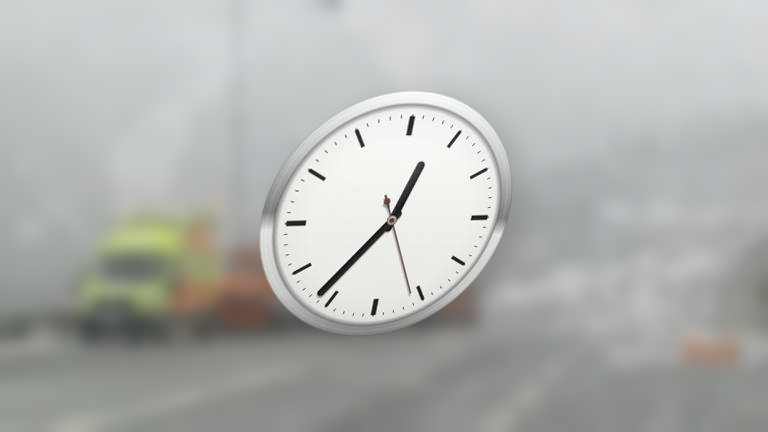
{"hour": 12, "minute": 36, "second": 26}
